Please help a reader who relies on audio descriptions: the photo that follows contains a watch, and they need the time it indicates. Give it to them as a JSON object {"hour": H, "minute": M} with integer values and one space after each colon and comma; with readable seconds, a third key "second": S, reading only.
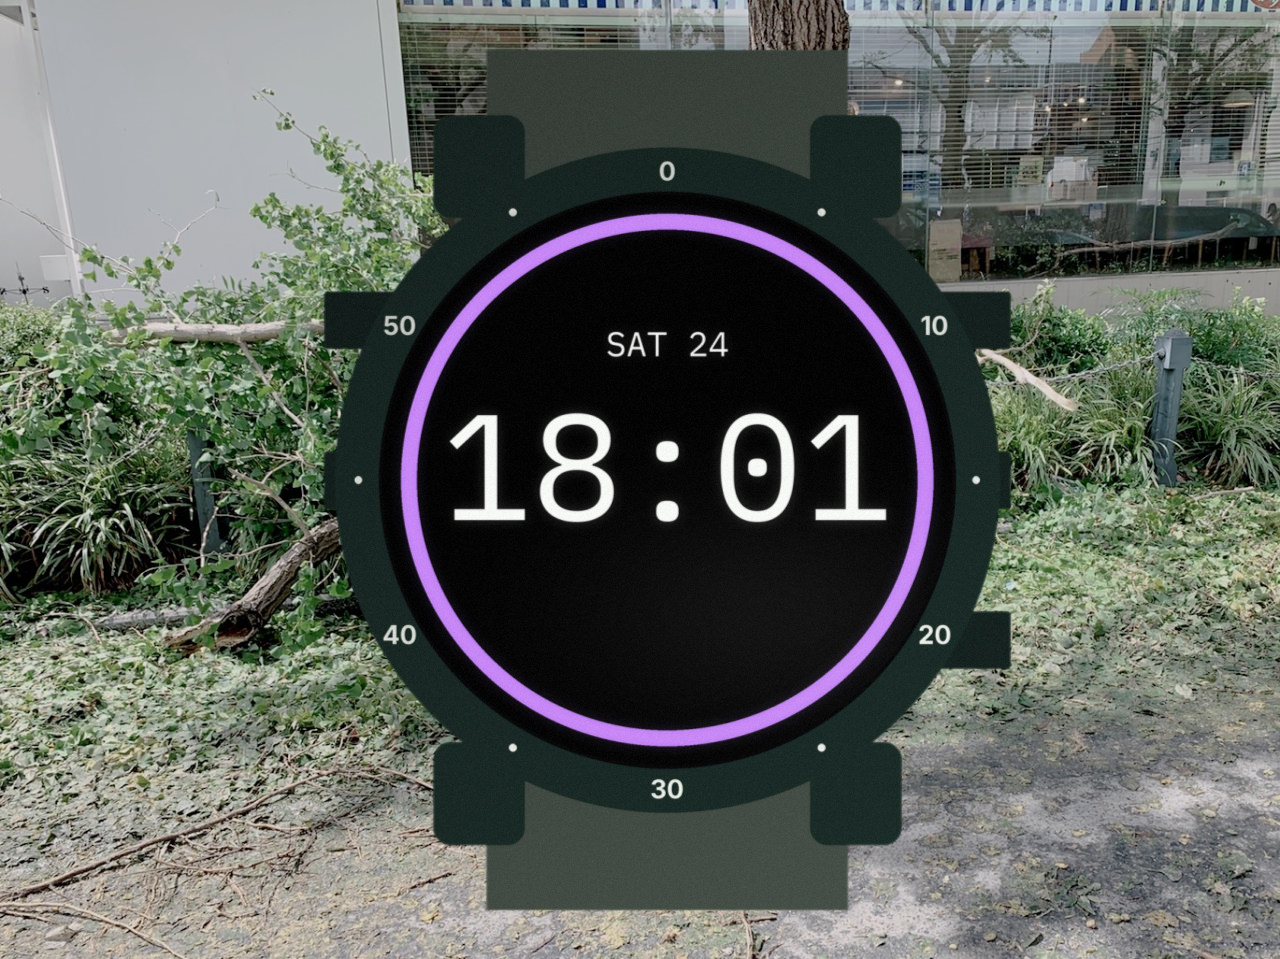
{"hour": 18, "minute": 1}
